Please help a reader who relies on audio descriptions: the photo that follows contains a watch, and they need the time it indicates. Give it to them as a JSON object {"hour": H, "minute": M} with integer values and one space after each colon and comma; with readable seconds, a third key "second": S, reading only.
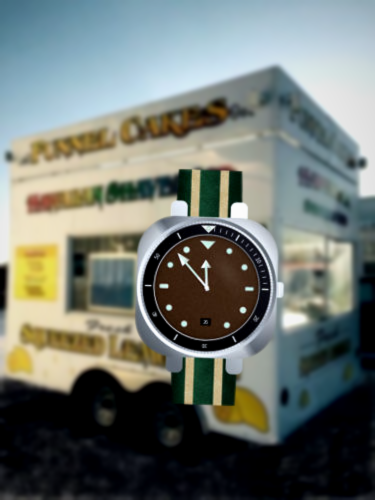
{"hour": 11, "minute": 53}
